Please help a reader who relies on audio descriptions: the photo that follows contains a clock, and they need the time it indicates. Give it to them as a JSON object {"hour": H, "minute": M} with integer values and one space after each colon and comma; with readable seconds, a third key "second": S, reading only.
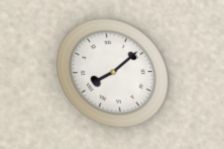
{"hour": 8, "minute": 9}
